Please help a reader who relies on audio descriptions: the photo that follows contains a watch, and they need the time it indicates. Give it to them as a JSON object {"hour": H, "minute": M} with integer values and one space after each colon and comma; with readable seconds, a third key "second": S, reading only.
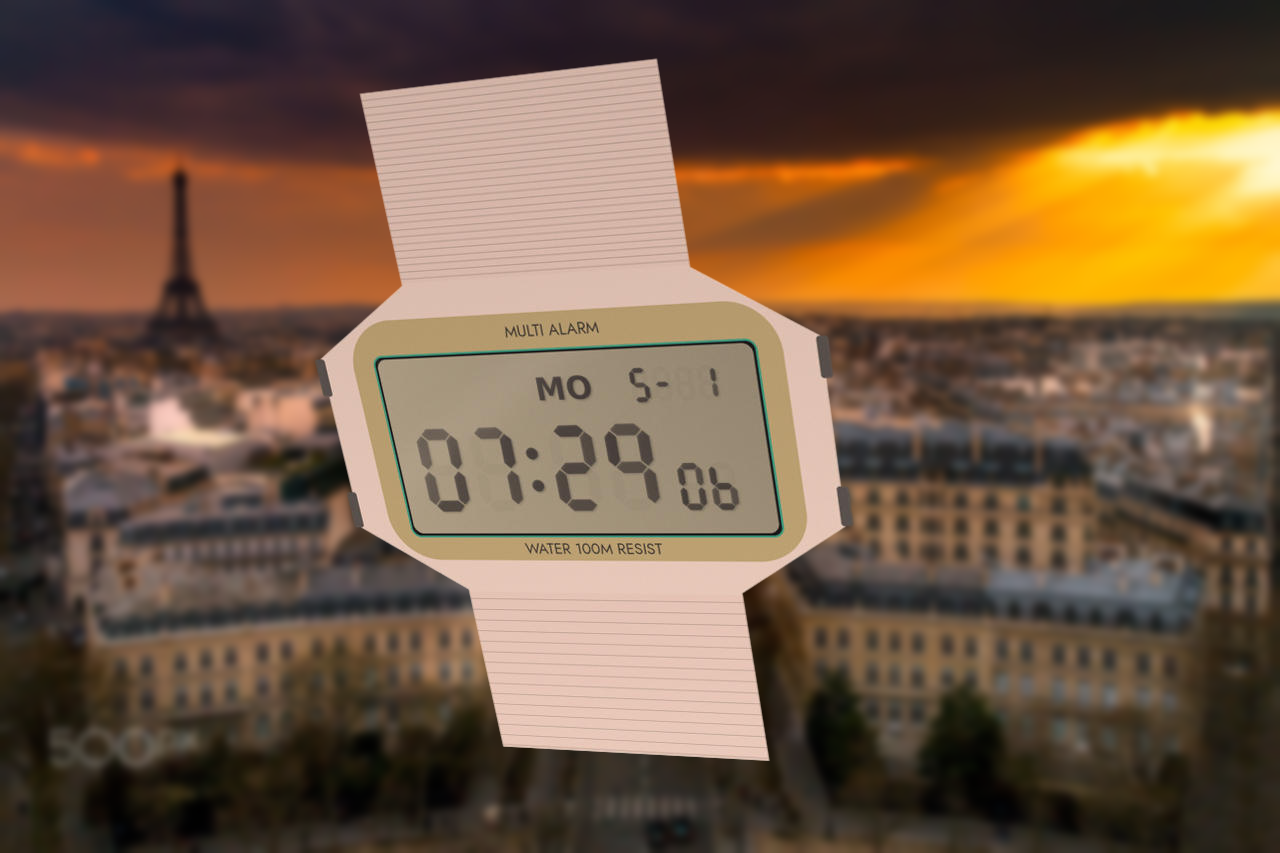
{"hour": 7, "minute": 29, "second": 6}
